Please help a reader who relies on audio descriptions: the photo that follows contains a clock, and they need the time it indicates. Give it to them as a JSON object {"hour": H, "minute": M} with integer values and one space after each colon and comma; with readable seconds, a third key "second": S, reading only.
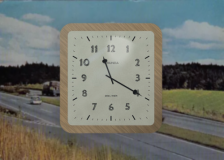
{"hour": 11, "minute": 20}
